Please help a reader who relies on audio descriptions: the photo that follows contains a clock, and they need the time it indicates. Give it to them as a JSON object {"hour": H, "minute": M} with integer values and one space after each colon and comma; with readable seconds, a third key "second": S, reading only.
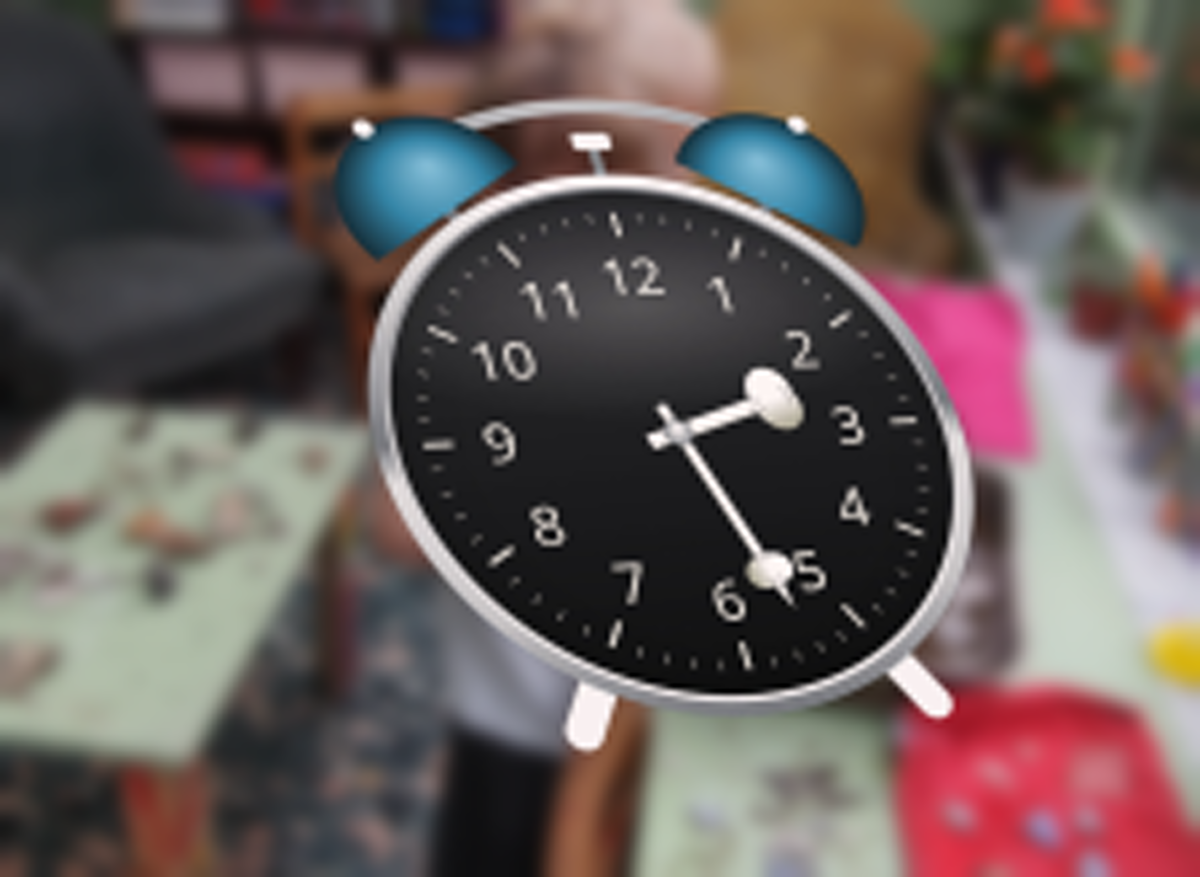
{"hour": 2, "minute": 27}
